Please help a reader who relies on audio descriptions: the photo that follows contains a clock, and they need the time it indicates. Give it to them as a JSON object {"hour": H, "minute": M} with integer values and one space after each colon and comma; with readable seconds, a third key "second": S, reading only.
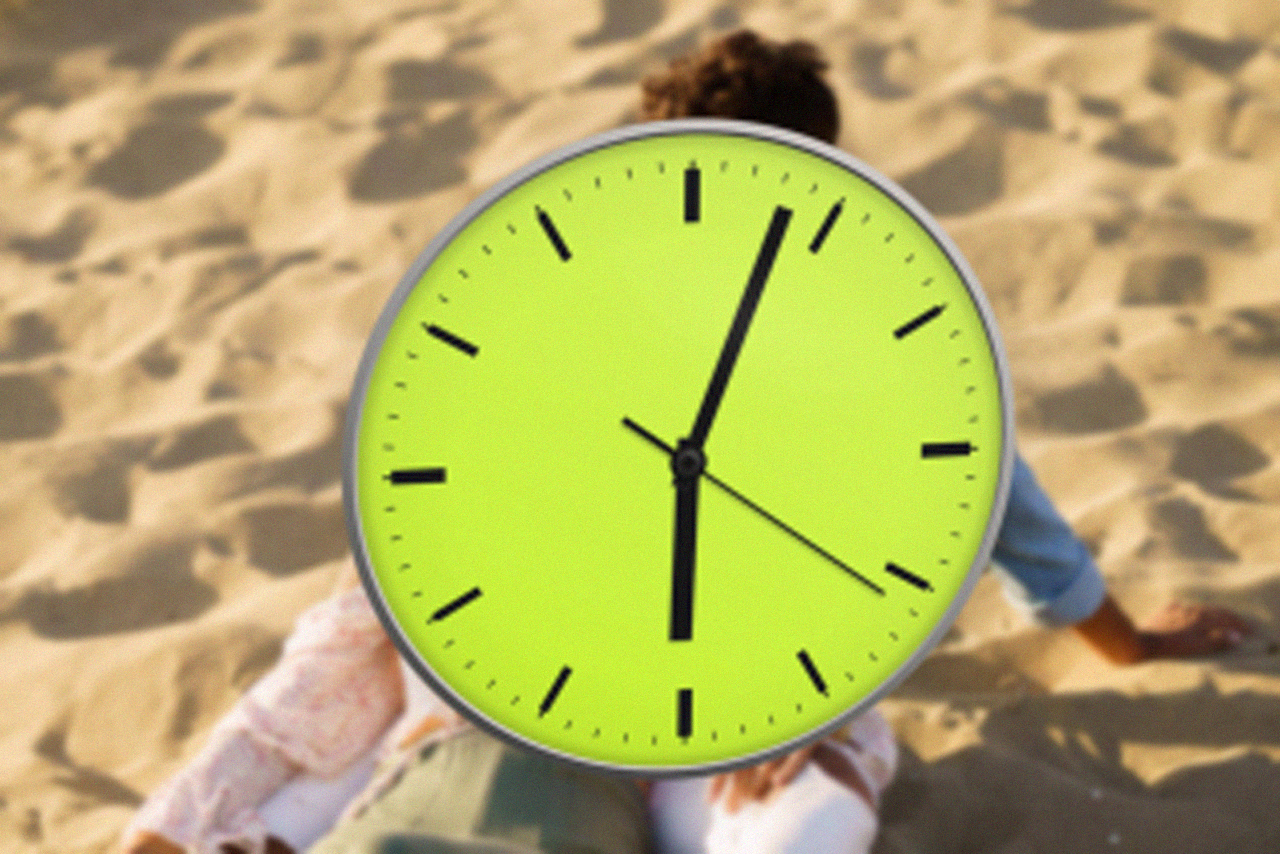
{"hour": 6, "minute": 3, "second": 21}
